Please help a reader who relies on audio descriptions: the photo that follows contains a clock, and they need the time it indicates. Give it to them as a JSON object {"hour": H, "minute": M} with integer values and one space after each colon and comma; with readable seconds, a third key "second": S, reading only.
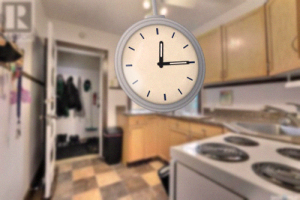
{"hour": 12, "minute": 15}
